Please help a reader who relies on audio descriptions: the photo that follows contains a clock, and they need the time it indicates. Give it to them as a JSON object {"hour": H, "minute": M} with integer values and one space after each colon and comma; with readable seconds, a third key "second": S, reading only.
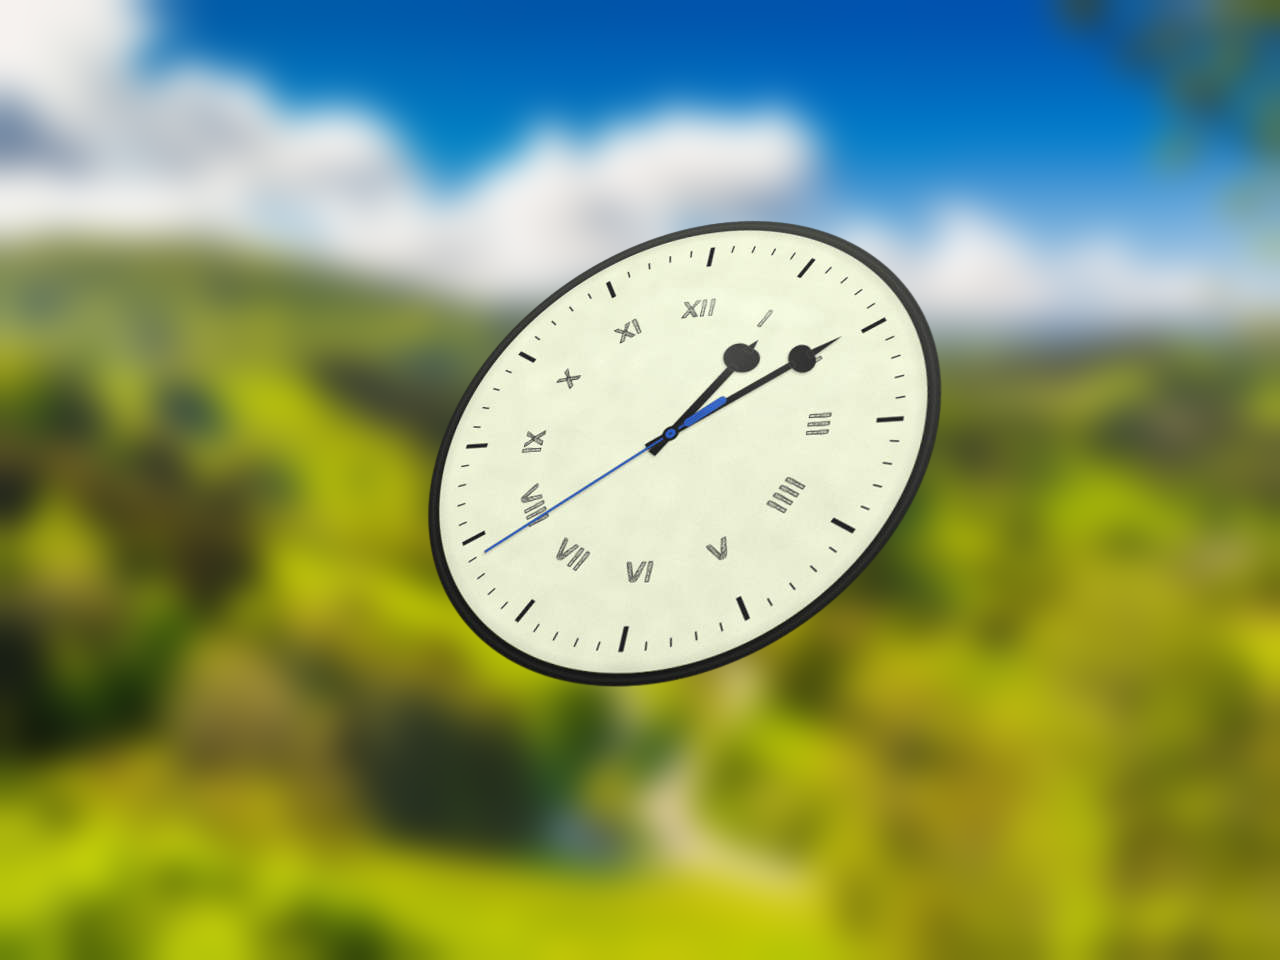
{"hour": 1, "minute": 9, "second": 39}
